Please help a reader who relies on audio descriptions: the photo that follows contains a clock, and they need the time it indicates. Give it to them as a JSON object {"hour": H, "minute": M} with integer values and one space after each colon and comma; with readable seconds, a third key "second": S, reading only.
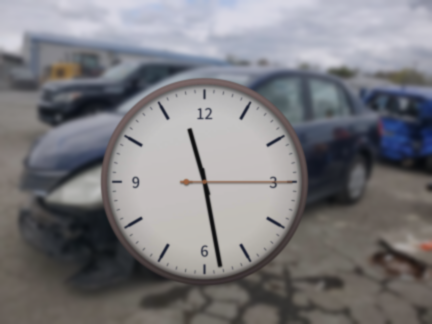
{"hour": 11, "minute": 28, "second": 15}
